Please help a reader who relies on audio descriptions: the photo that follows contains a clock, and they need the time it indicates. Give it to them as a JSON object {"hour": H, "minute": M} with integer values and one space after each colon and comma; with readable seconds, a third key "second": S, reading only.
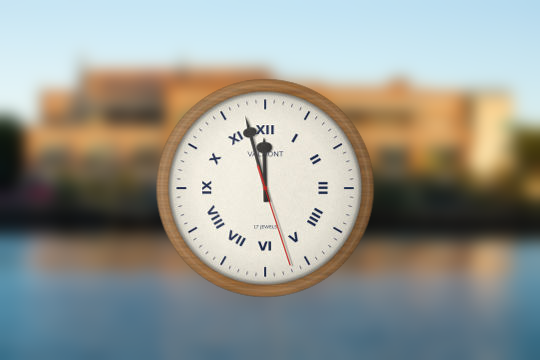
{"hour": 11, "minute": 57, "second": 27}
